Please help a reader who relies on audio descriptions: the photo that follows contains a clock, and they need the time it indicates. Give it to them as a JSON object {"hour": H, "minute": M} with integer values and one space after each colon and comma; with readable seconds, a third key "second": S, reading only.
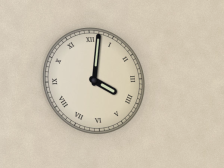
{"hour": 4, "minute": 2}
